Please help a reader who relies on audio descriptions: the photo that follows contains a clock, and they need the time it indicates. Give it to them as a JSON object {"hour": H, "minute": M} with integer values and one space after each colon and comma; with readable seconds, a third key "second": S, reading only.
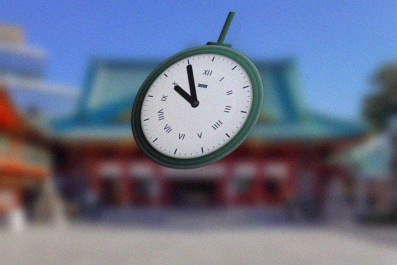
{"hour": 9, "minute": 55}
